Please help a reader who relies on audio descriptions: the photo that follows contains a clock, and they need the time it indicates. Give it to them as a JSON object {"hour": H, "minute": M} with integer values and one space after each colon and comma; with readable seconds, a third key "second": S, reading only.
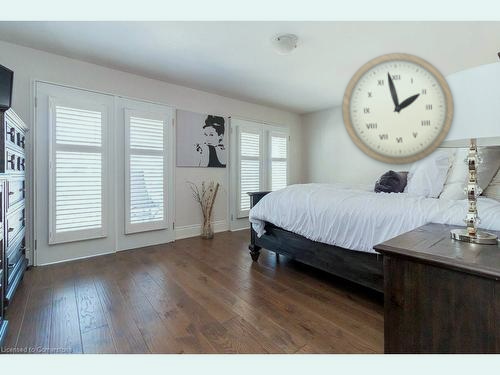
{"hour": 1, "minute": 58}
